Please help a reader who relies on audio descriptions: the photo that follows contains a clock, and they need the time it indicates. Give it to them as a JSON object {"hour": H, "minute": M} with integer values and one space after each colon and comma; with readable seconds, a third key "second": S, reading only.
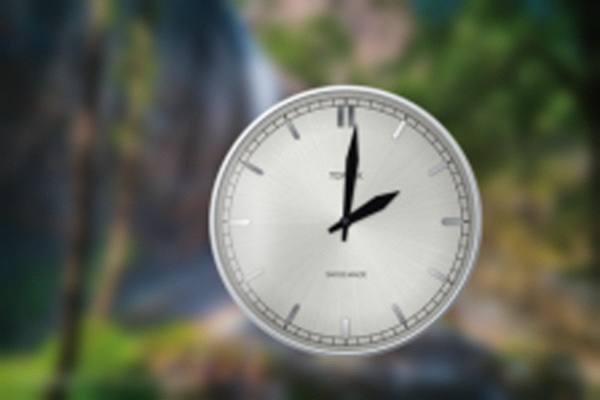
{"hour": 2, "minute": 1}
